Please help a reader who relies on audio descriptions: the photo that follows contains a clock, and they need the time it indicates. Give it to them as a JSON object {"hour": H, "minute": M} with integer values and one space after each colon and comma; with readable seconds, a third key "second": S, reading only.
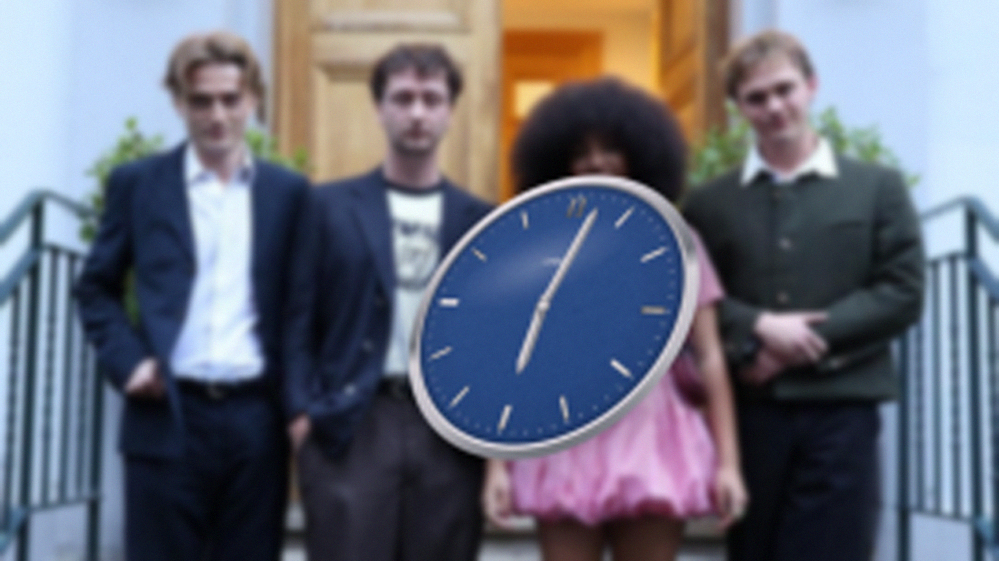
{"hour": 6, "minute": 2}
